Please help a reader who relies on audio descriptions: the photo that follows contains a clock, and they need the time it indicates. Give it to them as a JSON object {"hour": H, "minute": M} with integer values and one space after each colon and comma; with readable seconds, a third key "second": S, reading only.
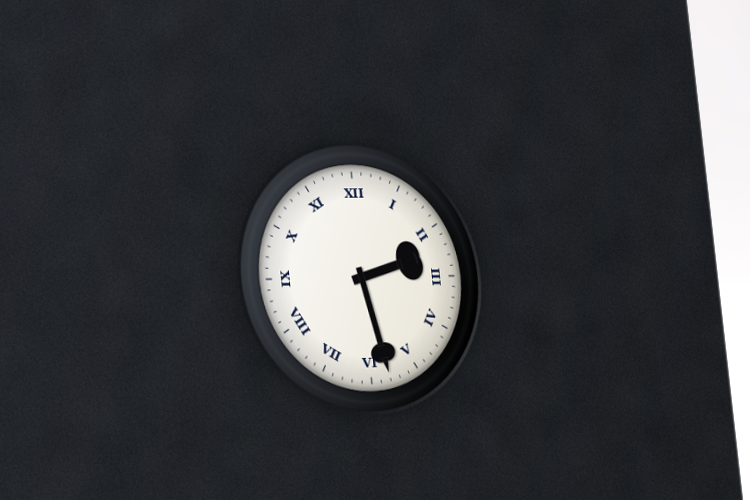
{"hour": 2, "minute": 28}
